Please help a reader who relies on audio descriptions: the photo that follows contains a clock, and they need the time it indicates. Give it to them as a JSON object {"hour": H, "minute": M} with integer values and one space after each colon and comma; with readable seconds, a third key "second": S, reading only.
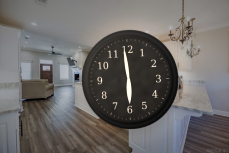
{"hour": 5, "minute": 59}
